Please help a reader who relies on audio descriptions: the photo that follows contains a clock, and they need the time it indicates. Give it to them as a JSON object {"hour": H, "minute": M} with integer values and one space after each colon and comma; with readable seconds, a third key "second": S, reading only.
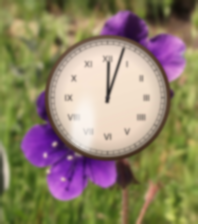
{"hour": 12, "minute": 3}
